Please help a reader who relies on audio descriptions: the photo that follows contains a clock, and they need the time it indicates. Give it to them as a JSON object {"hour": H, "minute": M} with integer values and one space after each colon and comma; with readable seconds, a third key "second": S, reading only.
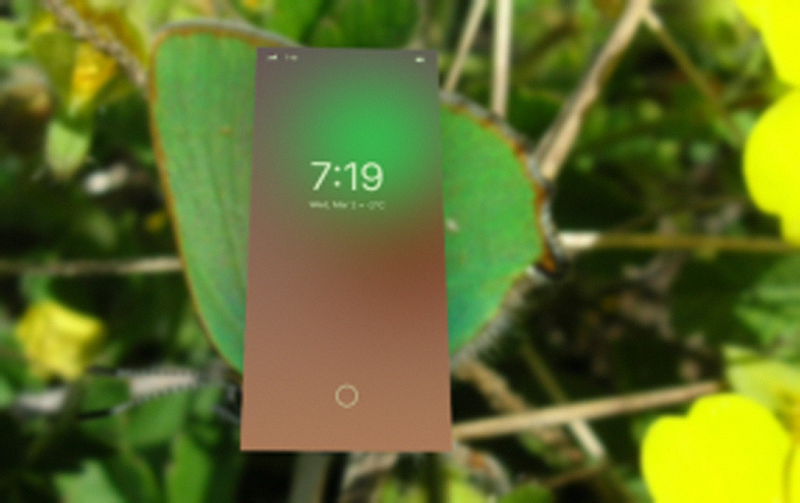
{"hour": 7, "minute": 19}
